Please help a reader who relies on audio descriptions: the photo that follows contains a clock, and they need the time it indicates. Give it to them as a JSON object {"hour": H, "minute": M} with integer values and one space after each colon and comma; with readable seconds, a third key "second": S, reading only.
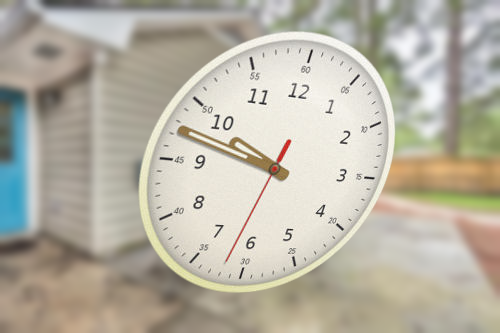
{"hour": 9, "minute": 47, "second": 32}
